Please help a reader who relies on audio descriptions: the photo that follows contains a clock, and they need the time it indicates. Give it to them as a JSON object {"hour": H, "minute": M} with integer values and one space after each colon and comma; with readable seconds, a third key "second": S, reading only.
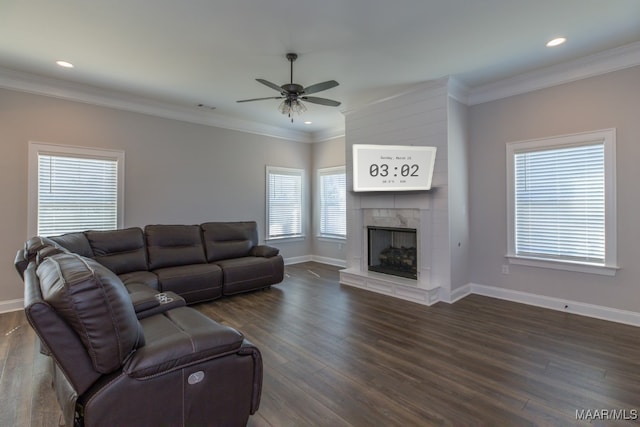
{"hour": 3, "minute": 2}
